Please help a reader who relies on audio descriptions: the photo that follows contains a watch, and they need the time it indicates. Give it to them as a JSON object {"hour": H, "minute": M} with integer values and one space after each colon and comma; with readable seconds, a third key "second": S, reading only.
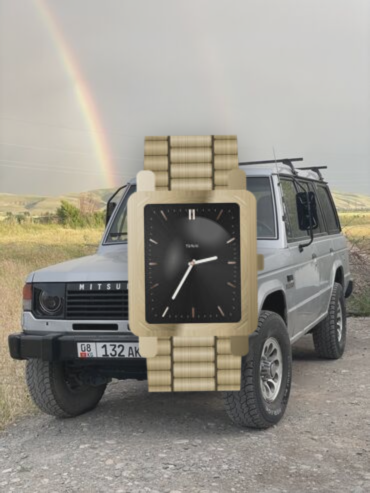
{"hour": 2, "minute": 35}
